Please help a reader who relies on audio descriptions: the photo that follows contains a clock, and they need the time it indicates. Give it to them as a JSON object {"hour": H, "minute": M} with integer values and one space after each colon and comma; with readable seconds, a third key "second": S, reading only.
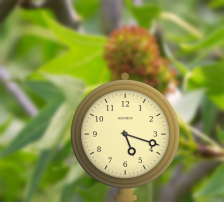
{"hour": 5, "minute": 18}
